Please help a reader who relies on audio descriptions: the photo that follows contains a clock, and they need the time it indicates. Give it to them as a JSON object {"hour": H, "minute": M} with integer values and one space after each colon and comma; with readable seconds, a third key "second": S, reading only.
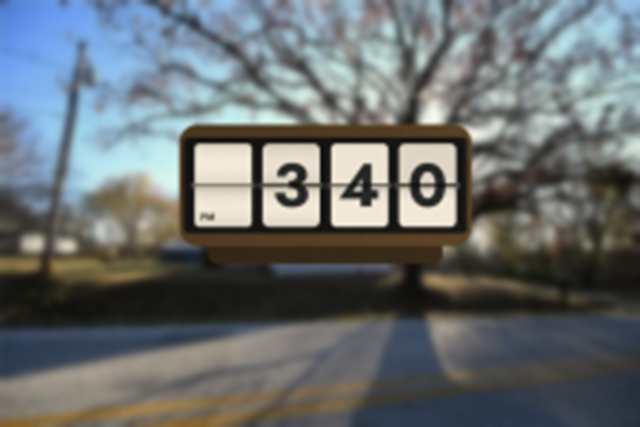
{"hour": 3, "minute": 40}
